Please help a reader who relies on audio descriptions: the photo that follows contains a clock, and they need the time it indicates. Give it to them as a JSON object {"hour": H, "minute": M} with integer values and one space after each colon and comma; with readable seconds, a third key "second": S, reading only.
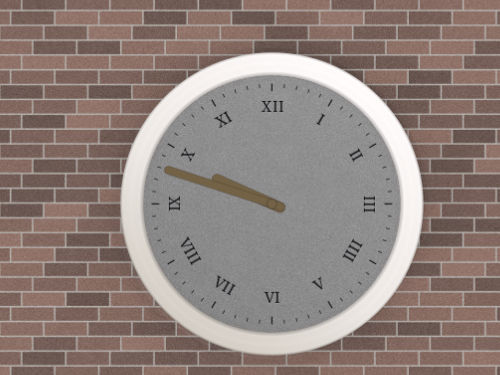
{"hour": 9, "minute": 48}
